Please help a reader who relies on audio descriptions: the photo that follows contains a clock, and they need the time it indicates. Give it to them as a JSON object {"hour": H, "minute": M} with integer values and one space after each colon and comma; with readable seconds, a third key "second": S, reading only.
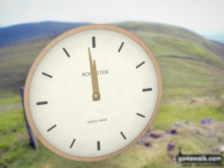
{"hour": 11, "minute": 59}
